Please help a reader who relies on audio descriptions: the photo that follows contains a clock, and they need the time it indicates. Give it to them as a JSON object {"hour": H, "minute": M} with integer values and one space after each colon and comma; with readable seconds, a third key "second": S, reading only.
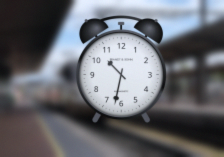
{"hour": 10, "minute": 32}
